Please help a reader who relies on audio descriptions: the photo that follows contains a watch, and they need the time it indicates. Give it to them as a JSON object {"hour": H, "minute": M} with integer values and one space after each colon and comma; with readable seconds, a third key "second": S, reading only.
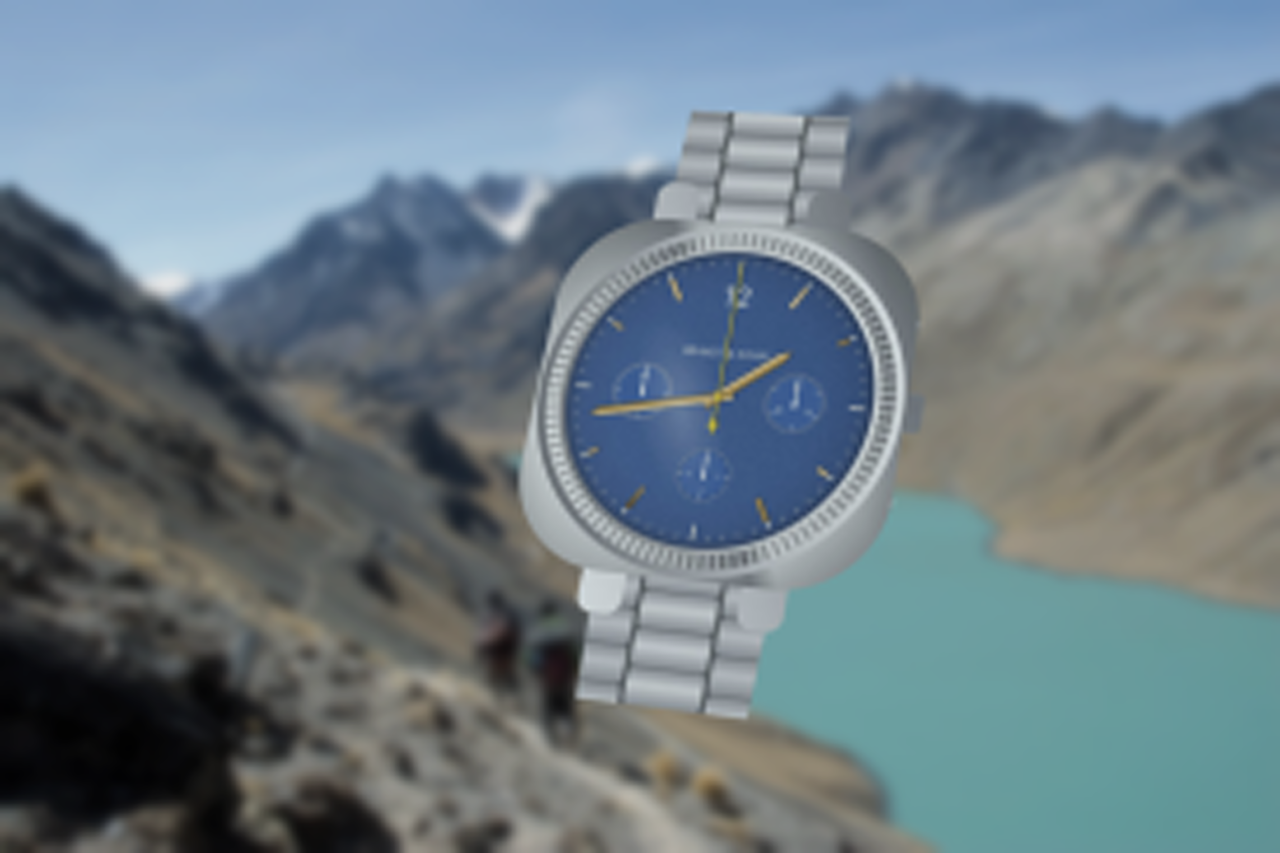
{"hour": 1, "minute": 43}
